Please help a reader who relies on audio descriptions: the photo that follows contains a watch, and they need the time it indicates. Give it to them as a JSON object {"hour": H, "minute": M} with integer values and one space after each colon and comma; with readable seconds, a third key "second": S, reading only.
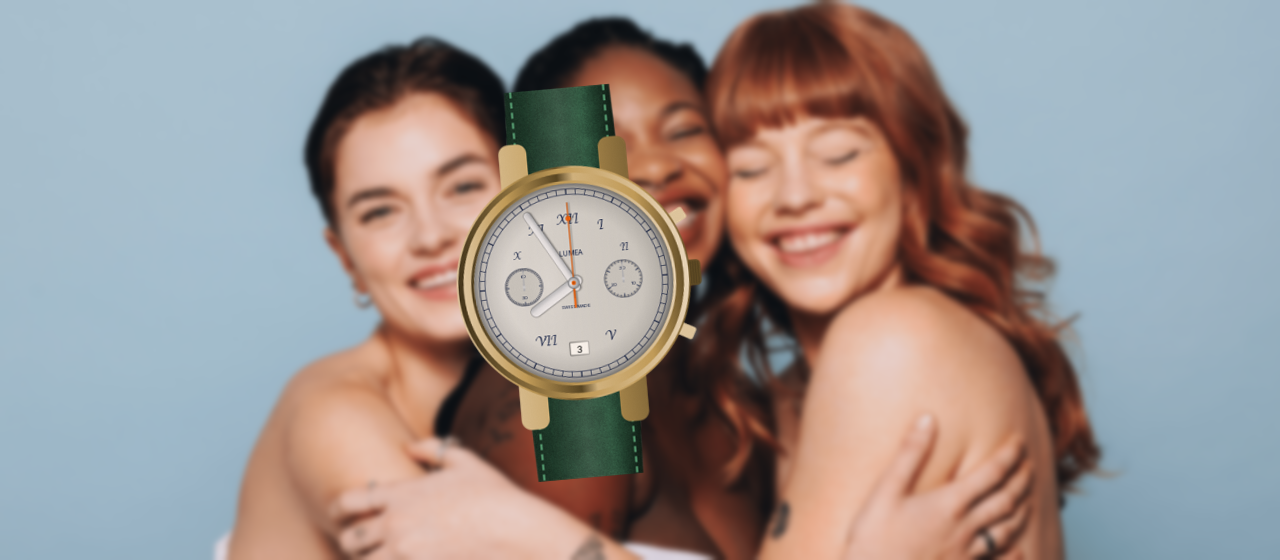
{"hour": 7, "minute": 55}
